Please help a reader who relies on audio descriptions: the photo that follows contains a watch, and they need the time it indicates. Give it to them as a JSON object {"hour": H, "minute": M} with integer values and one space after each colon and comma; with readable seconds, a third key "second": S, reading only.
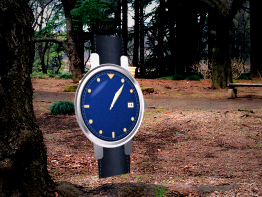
{"hour": 1, "minute": 6}
